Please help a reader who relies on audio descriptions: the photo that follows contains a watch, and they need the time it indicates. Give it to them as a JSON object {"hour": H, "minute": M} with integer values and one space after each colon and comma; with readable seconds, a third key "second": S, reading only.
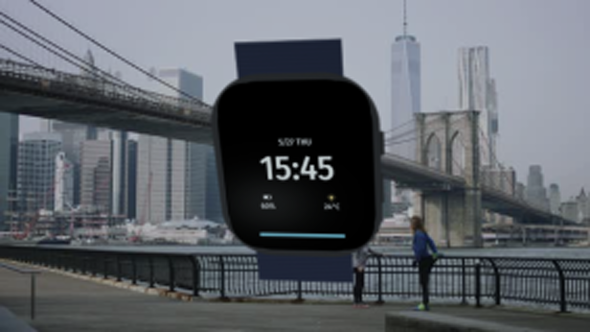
{"hour": 15, "minute": 45}
